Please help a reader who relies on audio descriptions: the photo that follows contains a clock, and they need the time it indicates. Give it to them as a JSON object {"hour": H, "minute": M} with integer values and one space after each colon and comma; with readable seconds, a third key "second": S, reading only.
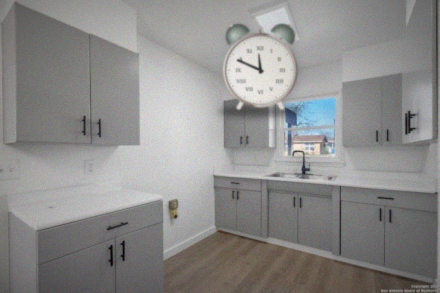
{"hour": 11, "minute": 49}
